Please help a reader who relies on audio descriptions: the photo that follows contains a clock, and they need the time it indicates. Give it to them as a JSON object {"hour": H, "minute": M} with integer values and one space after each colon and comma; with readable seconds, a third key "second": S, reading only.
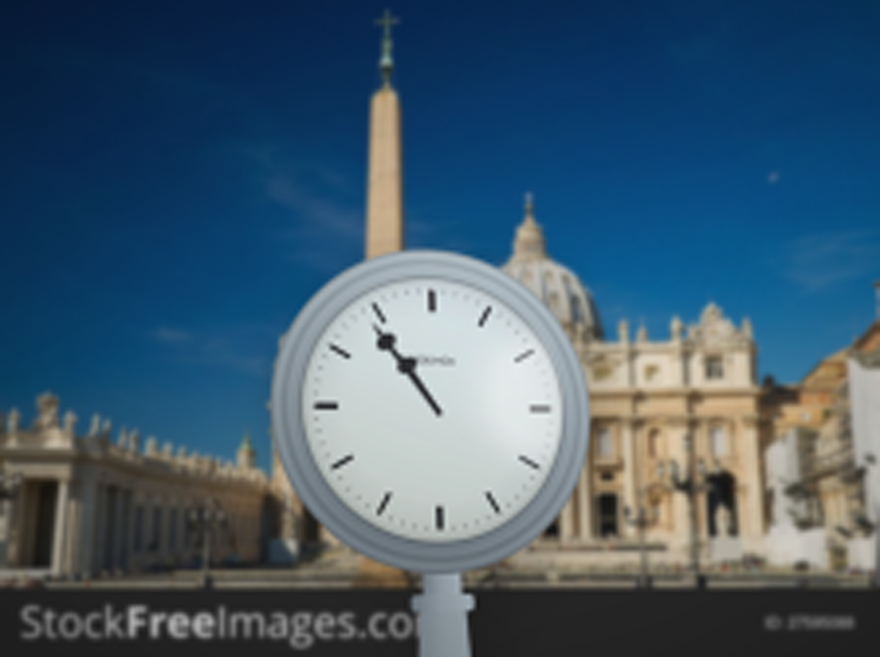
{"hour": 10, "minute": 54}
